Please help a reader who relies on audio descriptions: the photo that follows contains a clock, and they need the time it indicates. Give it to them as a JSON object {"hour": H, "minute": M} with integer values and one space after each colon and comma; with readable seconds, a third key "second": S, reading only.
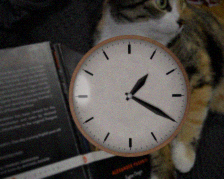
{"hour": 1, "minute": 20}
